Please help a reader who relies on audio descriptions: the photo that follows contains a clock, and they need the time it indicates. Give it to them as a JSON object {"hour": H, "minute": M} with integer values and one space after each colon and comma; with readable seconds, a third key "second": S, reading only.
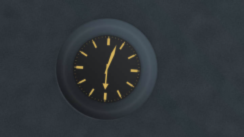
{"hour": 6, "minute": 3}
